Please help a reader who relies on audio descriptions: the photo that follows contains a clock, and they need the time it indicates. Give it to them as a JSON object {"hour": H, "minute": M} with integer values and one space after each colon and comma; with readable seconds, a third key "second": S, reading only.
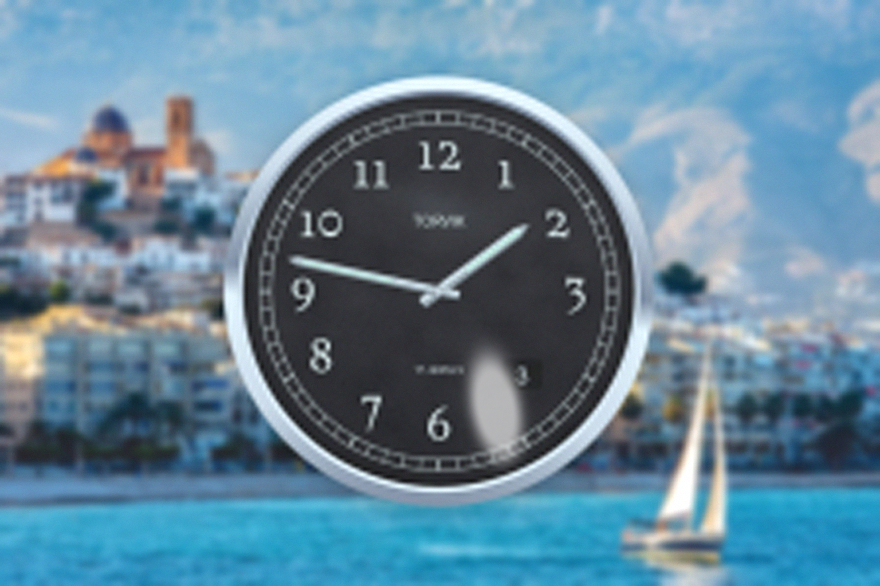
{"hour": 1, "minute": 47}
